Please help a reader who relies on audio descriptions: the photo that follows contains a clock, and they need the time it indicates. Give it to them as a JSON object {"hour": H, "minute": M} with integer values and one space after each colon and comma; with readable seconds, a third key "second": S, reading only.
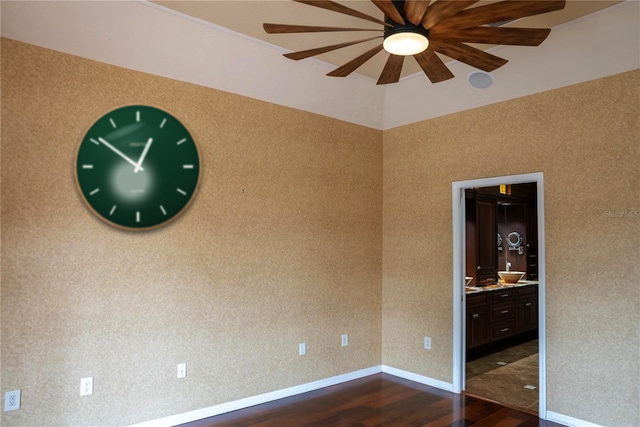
{"hour": 12, "minute": 51}
